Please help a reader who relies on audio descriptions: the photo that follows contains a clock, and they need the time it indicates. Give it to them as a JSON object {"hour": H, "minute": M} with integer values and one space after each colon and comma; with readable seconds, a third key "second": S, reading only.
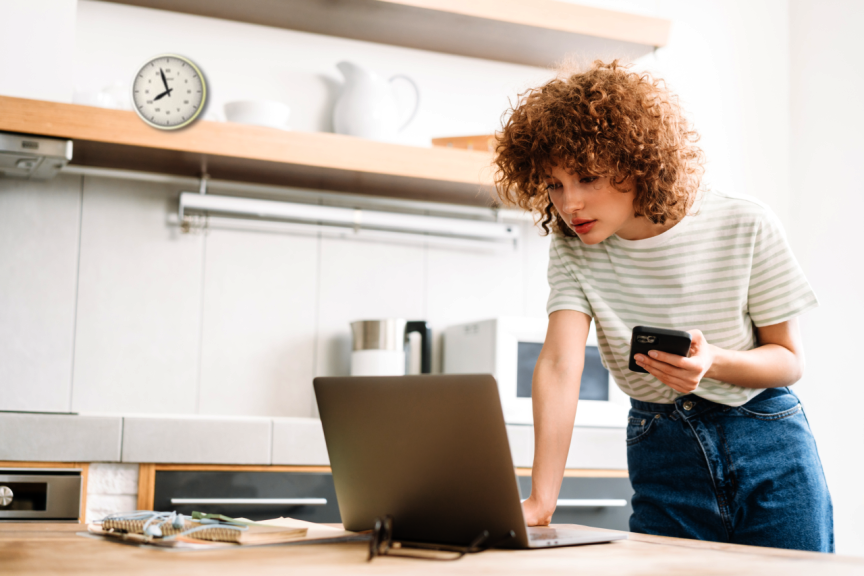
{"hour": 7, "minute": 57}
